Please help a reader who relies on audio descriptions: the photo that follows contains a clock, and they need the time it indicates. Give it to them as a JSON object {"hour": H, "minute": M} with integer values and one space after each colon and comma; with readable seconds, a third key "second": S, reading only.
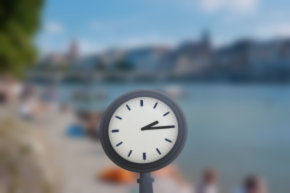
{"hour": 2, "minute": 15}
